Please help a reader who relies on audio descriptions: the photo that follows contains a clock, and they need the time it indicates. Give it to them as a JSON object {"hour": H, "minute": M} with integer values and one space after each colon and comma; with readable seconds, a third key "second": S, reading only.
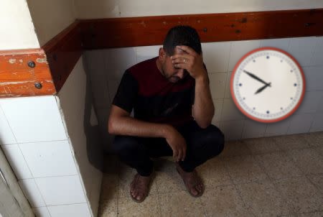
{"hour": 7, "minute": 50}
